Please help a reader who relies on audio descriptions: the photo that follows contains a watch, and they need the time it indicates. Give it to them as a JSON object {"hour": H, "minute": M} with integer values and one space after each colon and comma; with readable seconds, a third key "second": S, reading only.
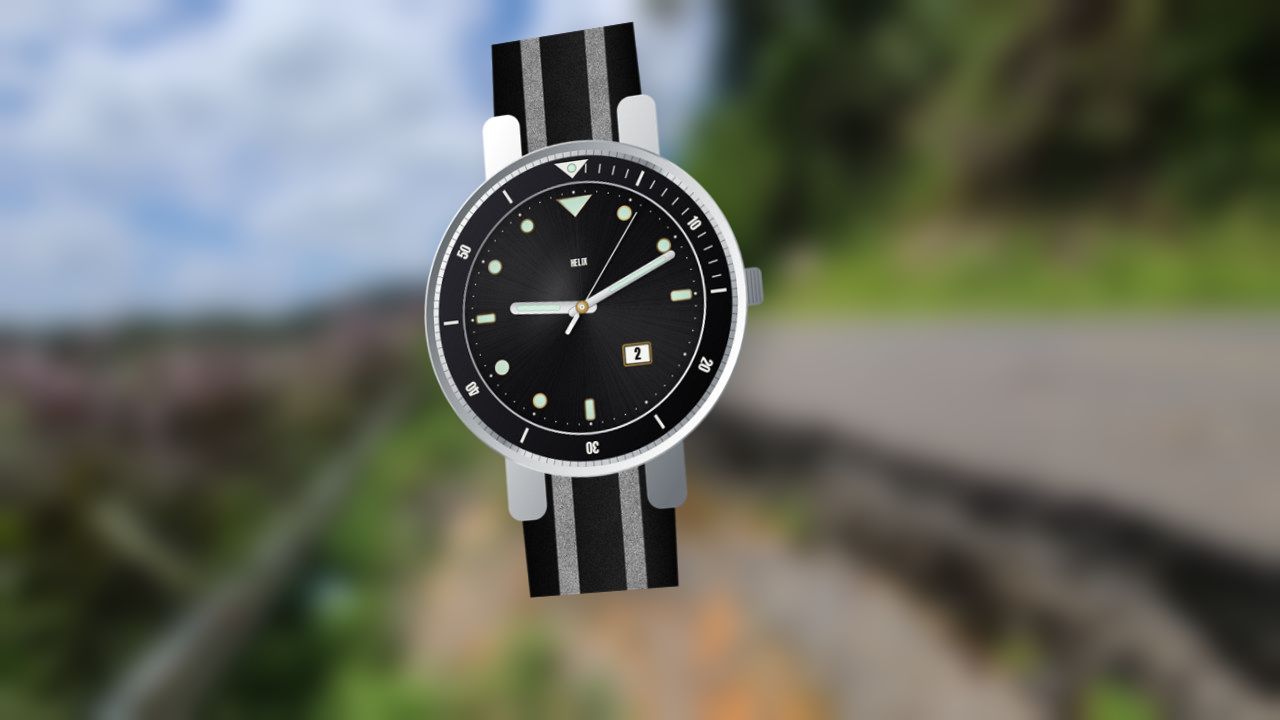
{"hour": 9, "minute": 11, "second": 6}
